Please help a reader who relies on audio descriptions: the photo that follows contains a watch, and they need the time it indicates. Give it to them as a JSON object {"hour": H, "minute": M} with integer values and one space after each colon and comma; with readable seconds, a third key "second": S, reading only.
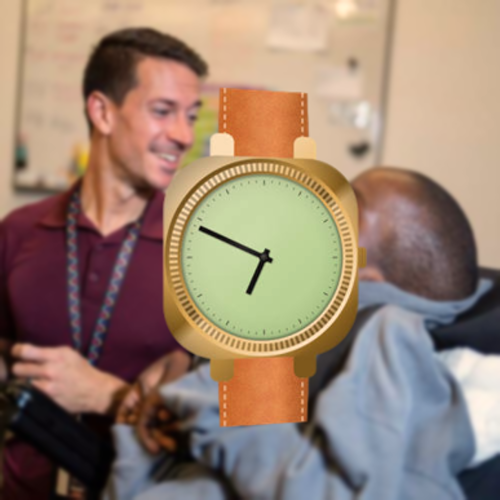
{"hour": 6, "minute": 49}
